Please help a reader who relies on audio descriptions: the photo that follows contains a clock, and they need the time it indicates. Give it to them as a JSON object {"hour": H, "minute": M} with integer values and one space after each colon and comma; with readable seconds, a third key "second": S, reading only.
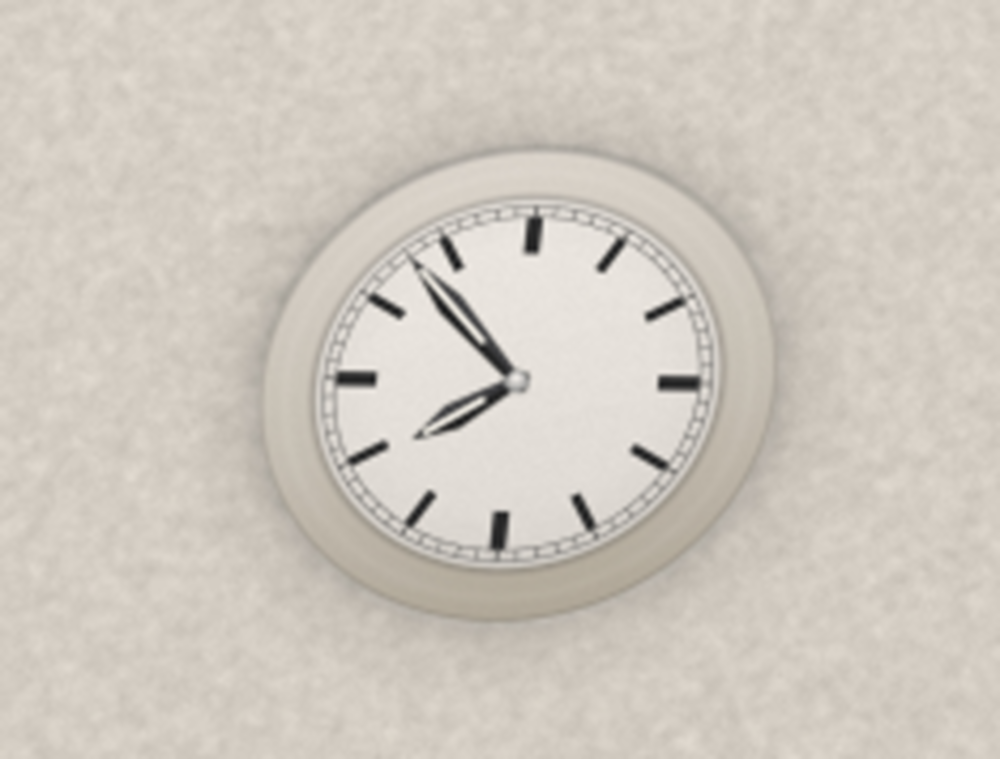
{"hour": 7, "minute": 53}
